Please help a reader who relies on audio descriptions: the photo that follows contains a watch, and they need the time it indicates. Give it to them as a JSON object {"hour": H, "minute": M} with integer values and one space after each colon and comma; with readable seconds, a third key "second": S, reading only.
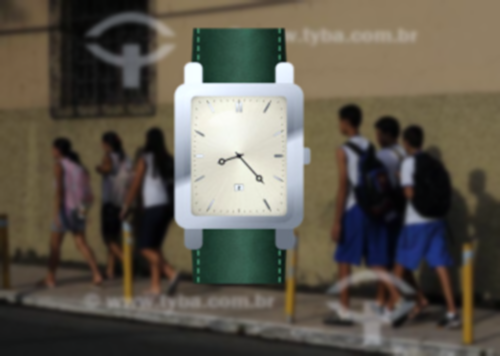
{"hour": 8, "minute": 23}
